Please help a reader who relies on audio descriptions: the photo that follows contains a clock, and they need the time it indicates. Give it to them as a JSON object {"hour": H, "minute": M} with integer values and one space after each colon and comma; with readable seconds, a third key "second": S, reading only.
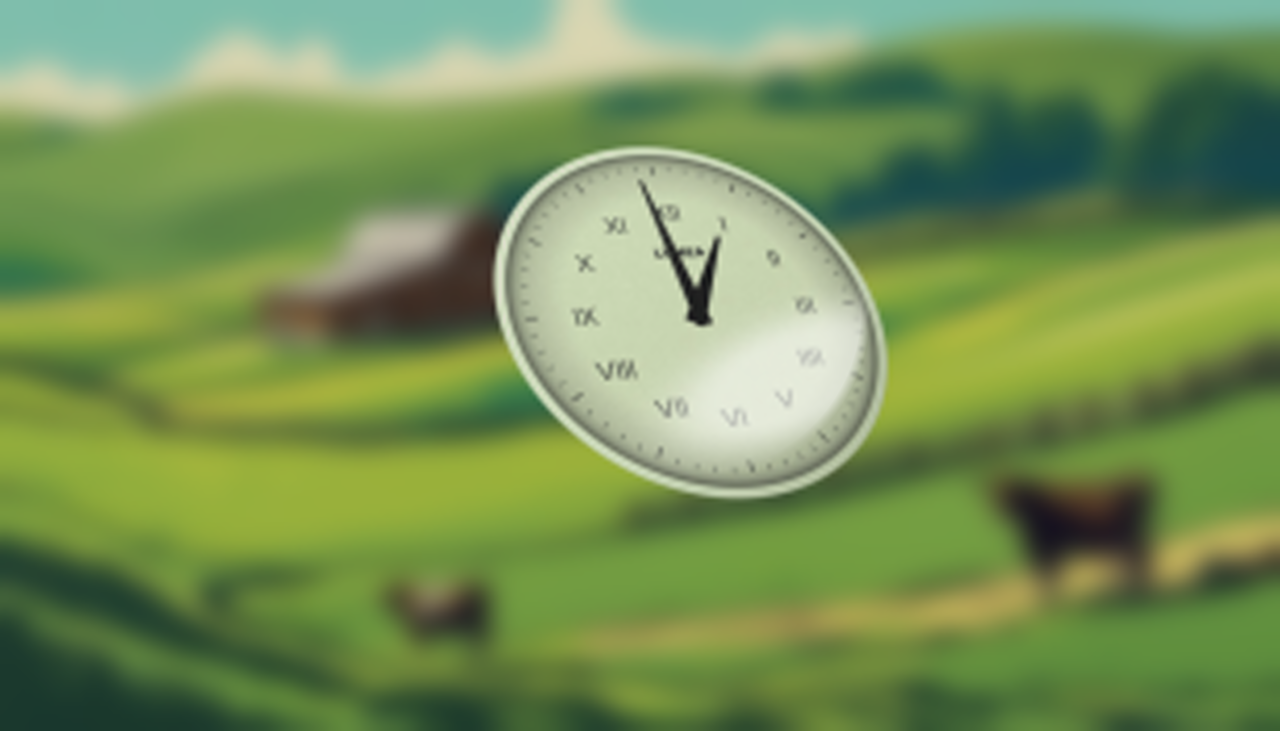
{"hour": 12, "minute": 59}
